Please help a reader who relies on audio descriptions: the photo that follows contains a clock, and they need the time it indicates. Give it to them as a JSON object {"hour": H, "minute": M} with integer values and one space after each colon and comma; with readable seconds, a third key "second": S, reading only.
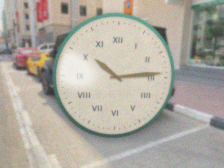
{"hour": 10, "minute": 14}
